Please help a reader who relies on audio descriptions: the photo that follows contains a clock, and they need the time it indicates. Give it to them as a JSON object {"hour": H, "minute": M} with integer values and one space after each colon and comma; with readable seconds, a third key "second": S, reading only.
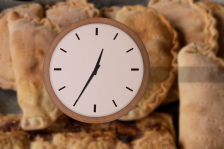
{"hour": 12, "minute": 35}
